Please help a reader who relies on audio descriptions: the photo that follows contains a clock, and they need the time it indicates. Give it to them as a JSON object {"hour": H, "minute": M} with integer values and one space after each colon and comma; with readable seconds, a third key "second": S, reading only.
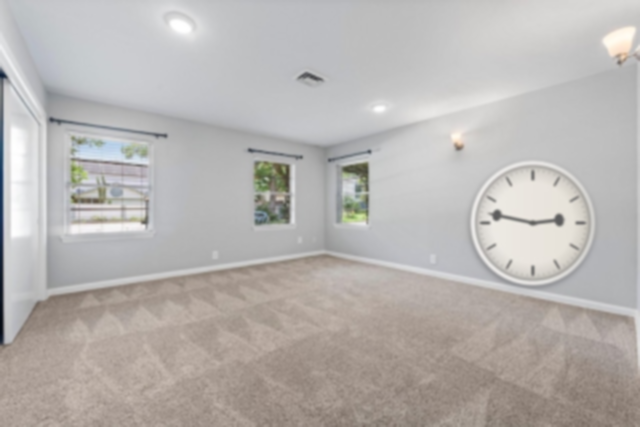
{"hour": 2, "minute": 47}
